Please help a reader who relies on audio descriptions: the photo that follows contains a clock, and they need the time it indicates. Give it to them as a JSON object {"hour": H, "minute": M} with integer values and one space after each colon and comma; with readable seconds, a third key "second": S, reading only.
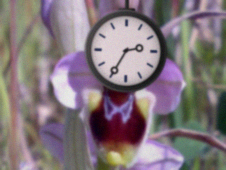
{"hour": 2, "minute": 35}
